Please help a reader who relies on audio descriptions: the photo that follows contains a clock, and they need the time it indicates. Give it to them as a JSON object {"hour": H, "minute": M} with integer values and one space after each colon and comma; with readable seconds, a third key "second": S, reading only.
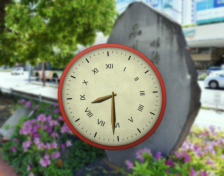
{"hour": 8, "minute": 31}
